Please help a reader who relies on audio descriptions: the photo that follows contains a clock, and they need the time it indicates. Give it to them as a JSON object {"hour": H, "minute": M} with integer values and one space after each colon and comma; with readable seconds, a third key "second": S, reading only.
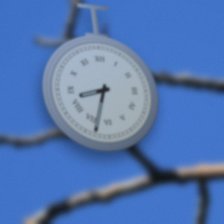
{"hour": 8, "minute": 33}
